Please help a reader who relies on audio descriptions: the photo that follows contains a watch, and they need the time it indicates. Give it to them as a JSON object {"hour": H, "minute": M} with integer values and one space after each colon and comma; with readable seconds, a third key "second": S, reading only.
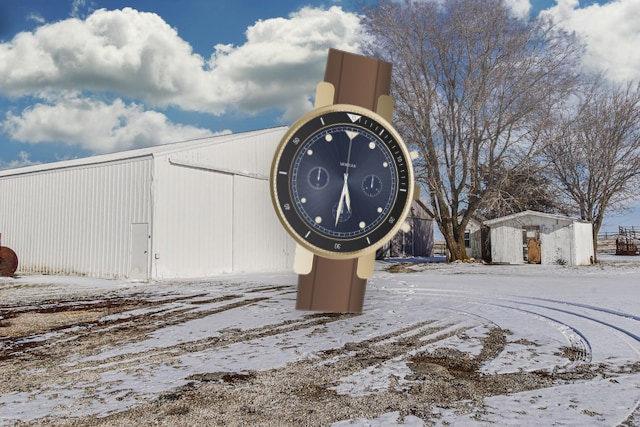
{"hour": 5, "minute": 31}
